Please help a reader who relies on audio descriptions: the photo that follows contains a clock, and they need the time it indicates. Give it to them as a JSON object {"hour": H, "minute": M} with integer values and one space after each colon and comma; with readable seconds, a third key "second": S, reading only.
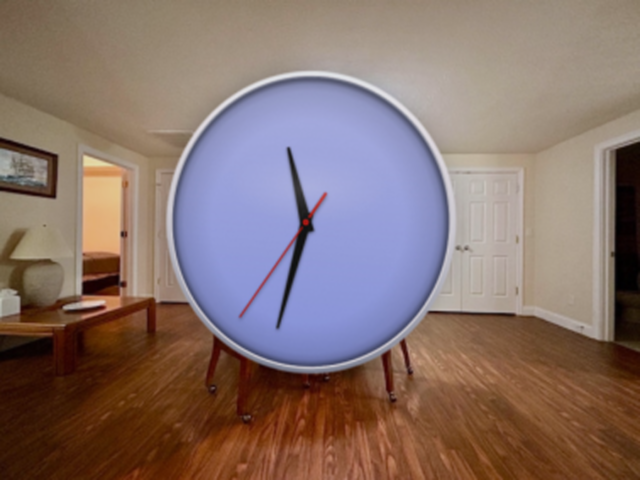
{"hour": 11, "minute": 32, "second": 36}
